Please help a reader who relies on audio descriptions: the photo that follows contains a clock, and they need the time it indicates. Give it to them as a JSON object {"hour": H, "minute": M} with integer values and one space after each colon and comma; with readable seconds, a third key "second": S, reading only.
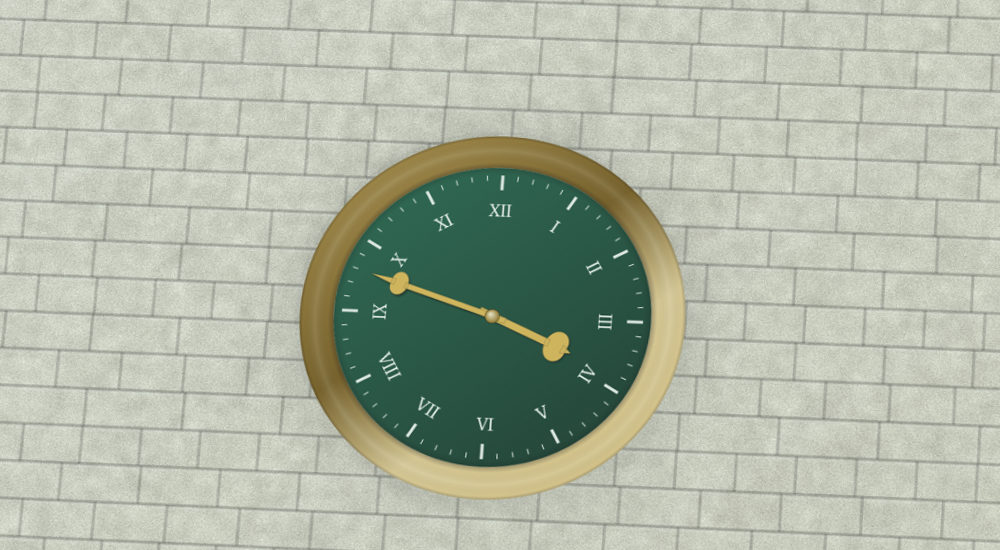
{"hour": 3, "minute": 48}
